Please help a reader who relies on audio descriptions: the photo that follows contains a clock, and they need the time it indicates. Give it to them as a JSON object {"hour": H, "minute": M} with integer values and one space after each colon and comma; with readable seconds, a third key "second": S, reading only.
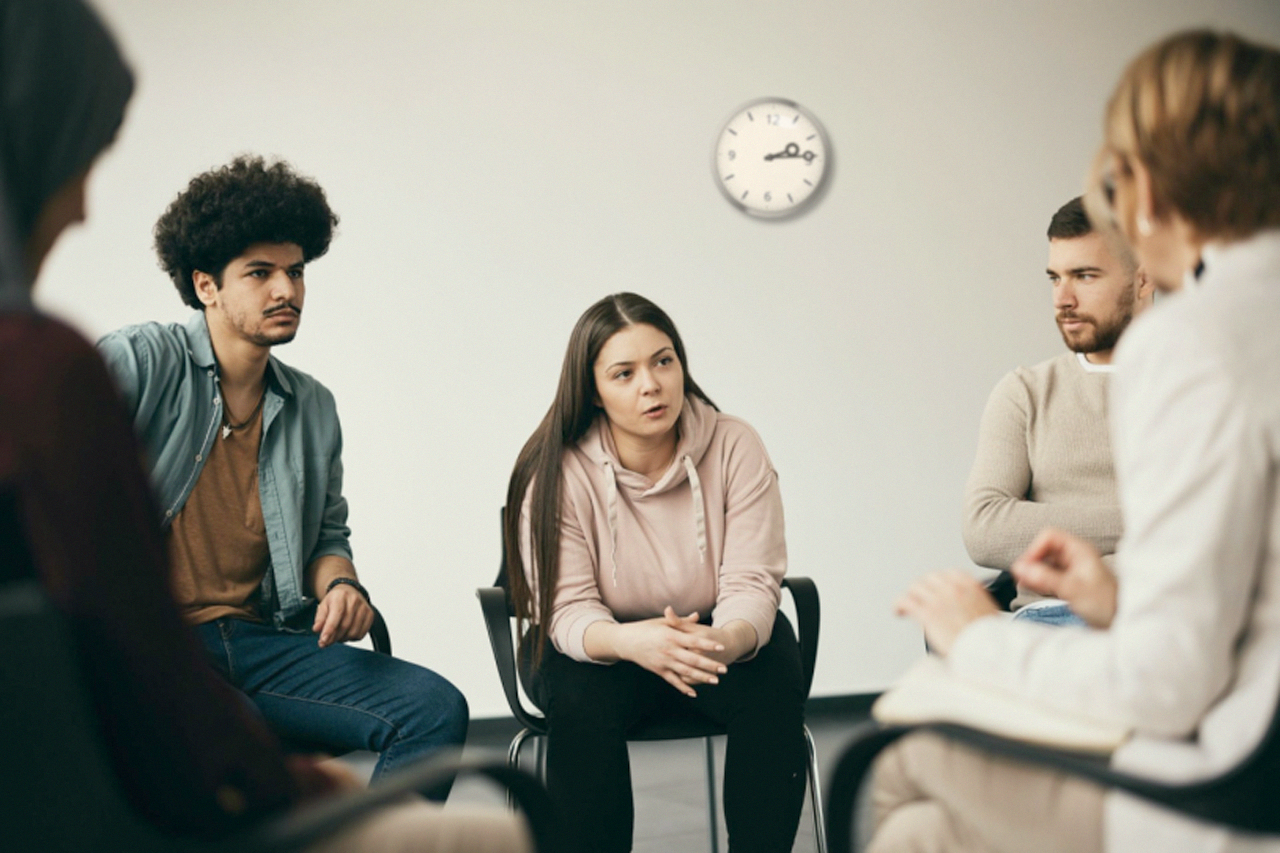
{"hour": 2, "minute": 14}
